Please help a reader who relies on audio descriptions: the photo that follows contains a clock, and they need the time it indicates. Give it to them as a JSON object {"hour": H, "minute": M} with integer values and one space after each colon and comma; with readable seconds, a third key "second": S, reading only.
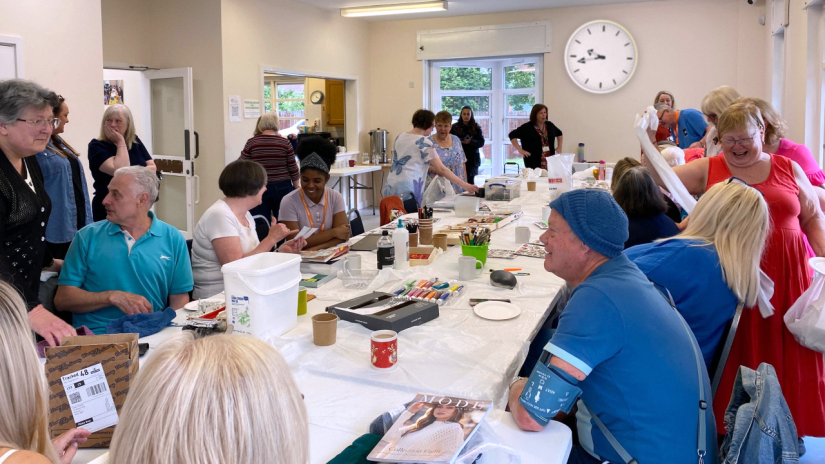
{"hour": 9, "minute": 43}
